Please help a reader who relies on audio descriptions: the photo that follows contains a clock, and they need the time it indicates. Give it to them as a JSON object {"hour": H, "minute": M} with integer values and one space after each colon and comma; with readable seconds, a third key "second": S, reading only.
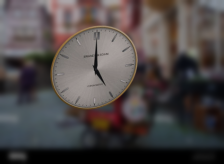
{"hour": 5, "minute": 0}
